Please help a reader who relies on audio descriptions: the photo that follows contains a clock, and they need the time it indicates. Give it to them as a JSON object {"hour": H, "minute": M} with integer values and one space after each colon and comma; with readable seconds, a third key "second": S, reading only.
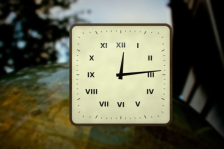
{"hour": 12, "minute": 14}
